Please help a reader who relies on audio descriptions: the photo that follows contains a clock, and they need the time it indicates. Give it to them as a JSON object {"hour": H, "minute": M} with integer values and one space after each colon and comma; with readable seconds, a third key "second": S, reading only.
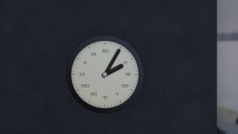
{"hour": 2, "minute": 5}
